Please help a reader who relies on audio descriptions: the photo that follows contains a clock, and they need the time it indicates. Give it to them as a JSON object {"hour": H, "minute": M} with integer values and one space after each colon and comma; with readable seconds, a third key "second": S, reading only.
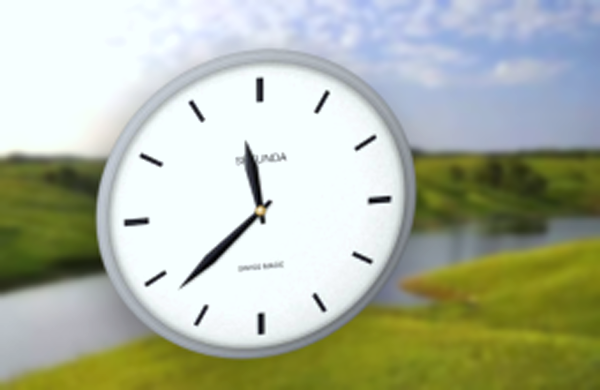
{"hour": 11, "minute": 38}
